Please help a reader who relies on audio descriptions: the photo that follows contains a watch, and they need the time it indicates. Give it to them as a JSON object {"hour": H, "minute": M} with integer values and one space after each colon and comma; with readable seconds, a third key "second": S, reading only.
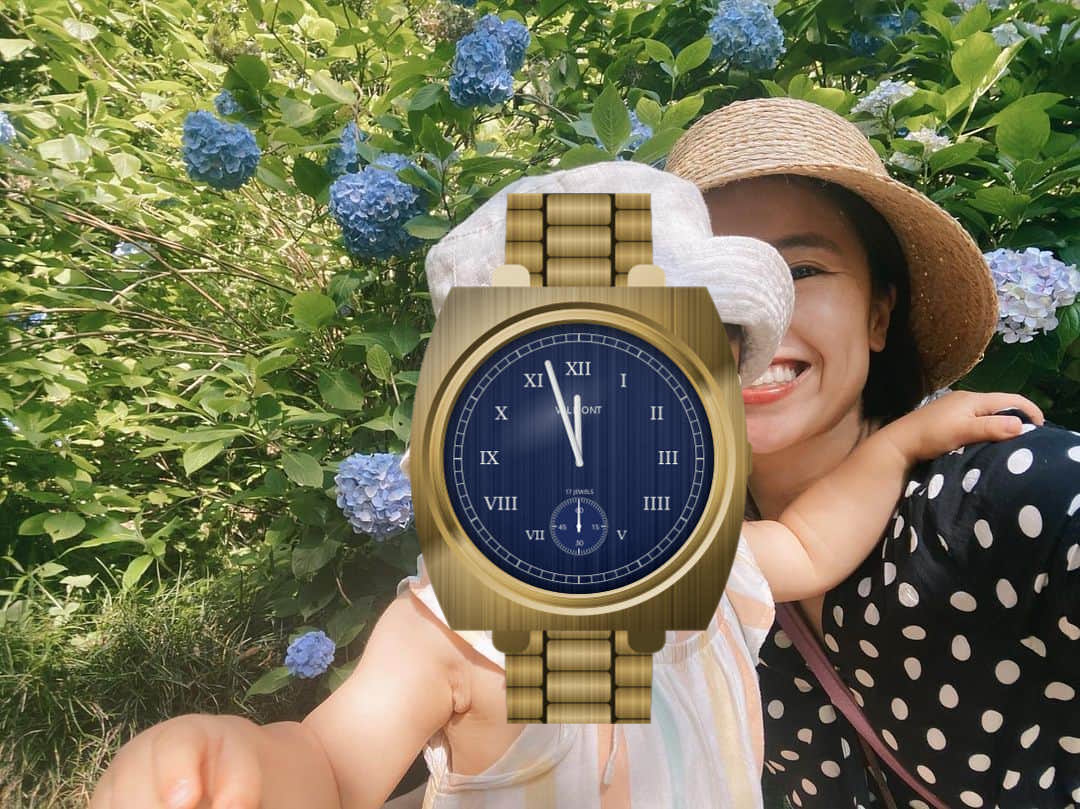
{"hour": 11, "minute": 57}
